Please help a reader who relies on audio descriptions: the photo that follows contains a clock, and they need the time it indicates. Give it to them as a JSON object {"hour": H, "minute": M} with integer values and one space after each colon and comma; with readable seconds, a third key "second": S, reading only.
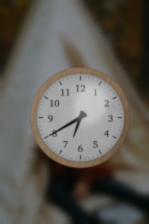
{"hour": 6, "minute": 40}
